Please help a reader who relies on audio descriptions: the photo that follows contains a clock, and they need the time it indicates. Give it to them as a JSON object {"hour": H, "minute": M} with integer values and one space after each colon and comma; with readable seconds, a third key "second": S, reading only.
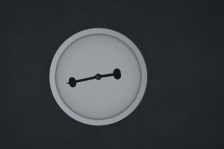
{"hour": 2, "minute": 43}
